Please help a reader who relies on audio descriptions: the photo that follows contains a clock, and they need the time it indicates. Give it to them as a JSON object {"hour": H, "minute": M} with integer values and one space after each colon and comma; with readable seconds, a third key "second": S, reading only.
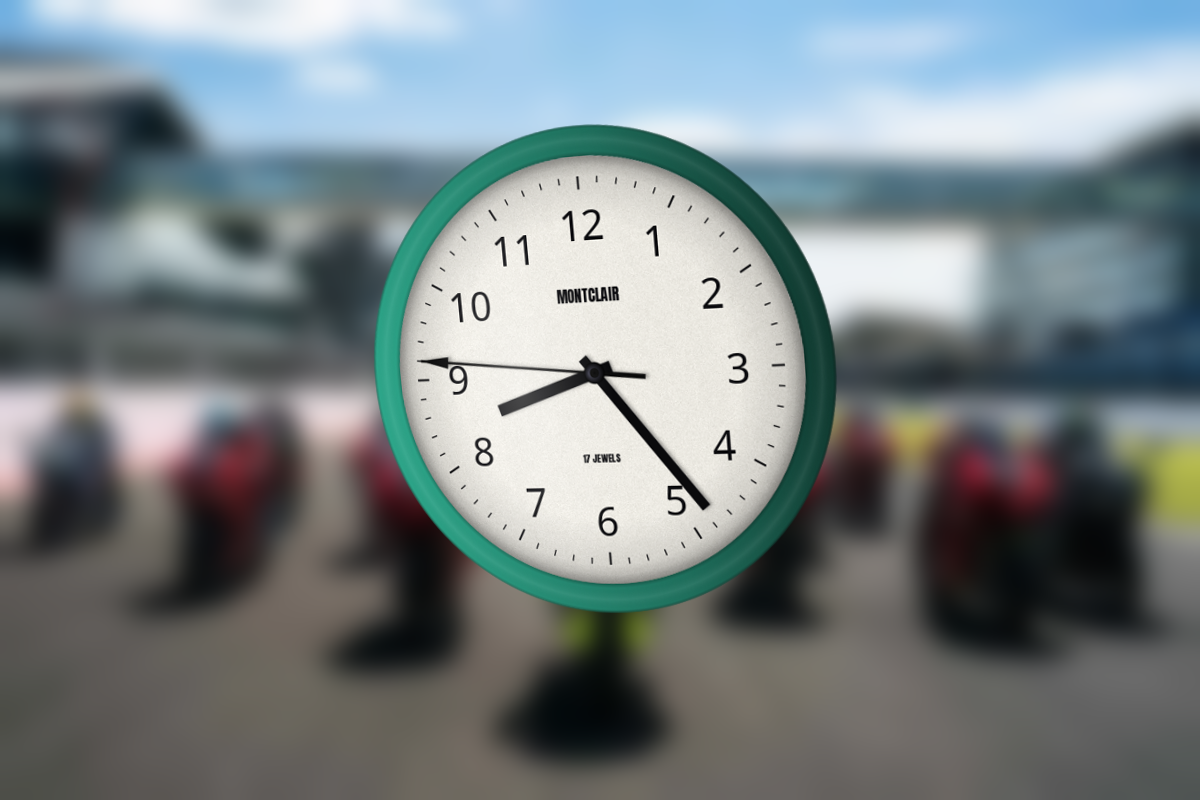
{"hour": 8, "minute": 23, "second": 46}
